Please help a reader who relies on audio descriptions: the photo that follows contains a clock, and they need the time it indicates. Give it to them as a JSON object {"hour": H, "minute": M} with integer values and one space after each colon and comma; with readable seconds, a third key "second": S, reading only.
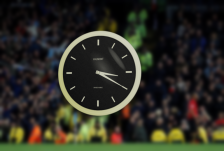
{"hour": 3, "minute": 20}
